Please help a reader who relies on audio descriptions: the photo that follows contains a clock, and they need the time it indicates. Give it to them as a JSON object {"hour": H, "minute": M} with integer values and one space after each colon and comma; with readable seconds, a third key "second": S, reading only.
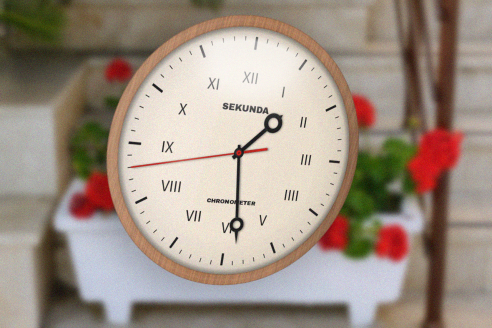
{"hour": 1, "minute": 28, "second": 43}
